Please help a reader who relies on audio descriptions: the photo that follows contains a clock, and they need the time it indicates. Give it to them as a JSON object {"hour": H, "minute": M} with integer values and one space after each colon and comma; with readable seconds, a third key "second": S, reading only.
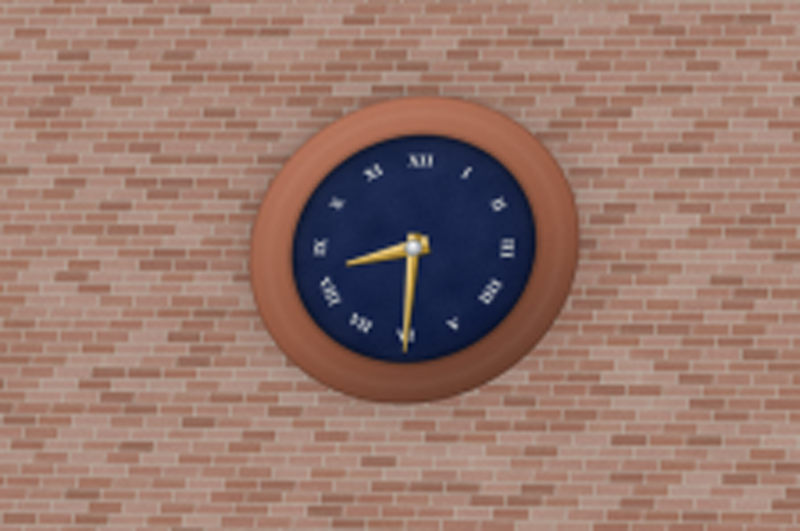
{"hour": 8, "minute": 30}
